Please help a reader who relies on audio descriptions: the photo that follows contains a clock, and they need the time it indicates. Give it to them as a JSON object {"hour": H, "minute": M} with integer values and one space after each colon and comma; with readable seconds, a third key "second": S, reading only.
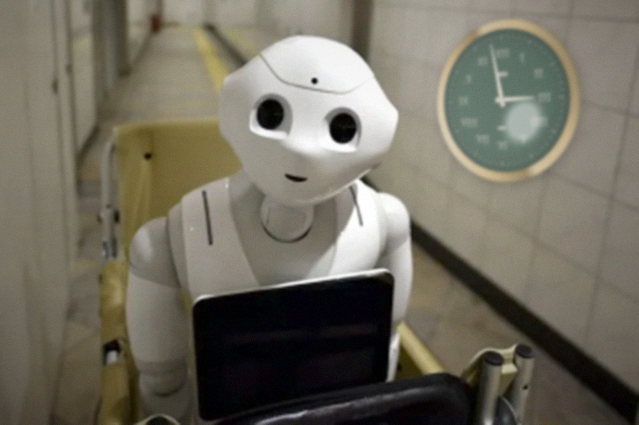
{"hour": 2, "minute": 58}
